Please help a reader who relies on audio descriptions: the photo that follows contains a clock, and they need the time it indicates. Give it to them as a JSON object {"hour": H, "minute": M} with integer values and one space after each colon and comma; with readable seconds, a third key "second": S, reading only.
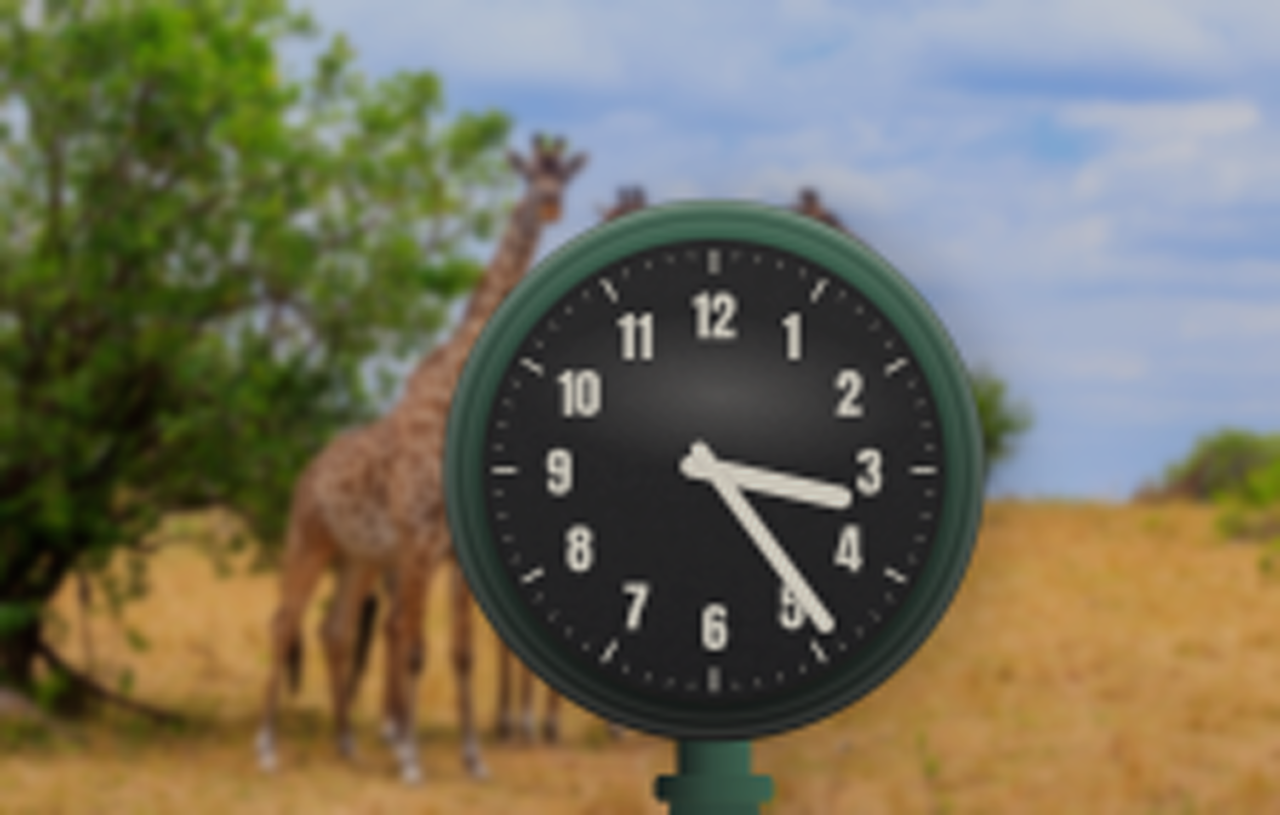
{"hour": 3, "minute": 24}
